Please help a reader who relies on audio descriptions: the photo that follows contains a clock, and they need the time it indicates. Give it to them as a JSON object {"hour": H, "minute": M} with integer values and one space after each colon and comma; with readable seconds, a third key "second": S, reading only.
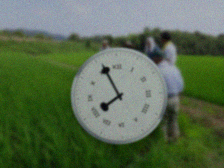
{"hour": 7, "minute": 56}
